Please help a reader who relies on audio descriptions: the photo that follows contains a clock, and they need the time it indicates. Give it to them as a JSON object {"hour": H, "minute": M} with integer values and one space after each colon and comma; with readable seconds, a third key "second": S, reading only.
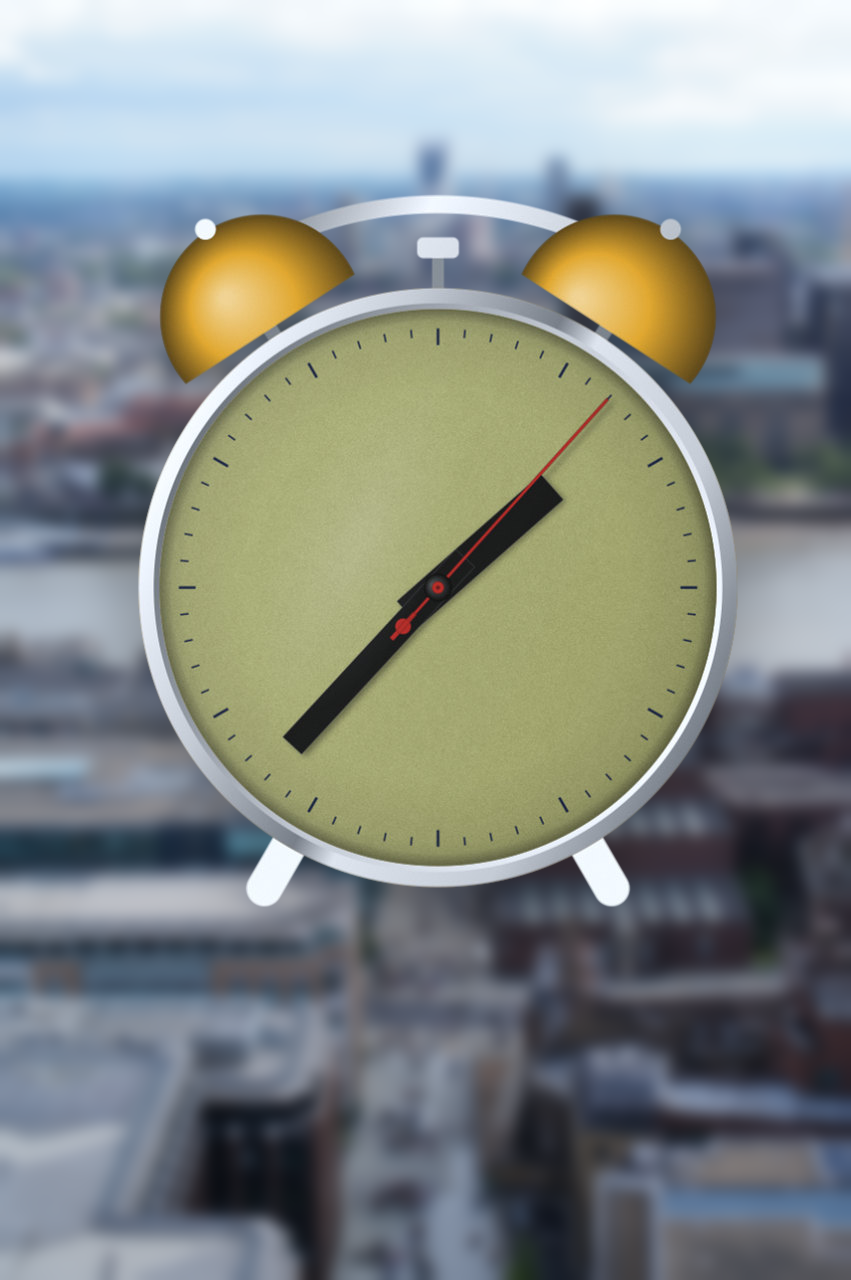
{"hour": 1, "minute": 37, "second": 7}
